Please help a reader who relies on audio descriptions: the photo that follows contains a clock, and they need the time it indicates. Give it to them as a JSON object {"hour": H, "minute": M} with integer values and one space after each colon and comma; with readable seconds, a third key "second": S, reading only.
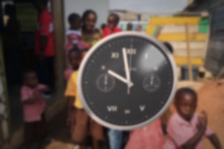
{"hour": 9, "minute": 58}
